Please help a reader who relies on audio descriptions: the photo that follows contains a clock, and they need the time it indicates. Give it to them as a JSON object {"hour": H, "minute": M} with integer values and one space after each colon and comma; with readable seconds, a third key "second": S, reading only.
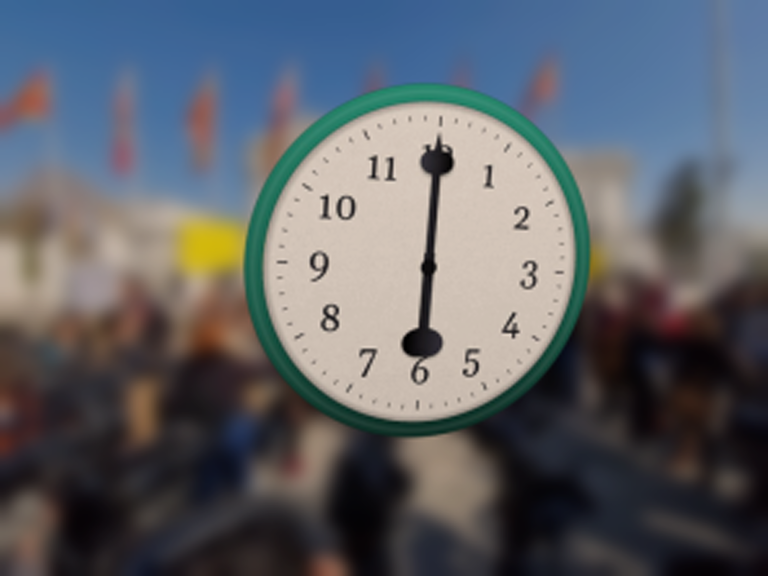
{"hour": 6, "minute": 0}
